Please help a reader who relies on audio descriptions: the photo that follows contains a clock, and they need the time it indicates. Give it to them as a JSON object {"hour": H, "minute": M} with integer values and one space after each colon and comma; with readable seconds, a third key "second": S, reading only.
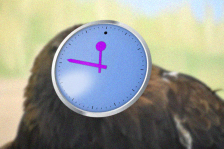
{"hour": 11, "minute": 46}
